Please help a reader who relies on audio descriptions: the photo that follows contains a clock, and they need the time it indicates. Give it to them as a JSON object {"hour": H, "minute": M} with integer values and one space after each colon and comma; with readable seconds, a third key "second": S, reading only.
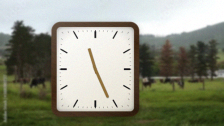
{"hour": 11, "minute": 26}
